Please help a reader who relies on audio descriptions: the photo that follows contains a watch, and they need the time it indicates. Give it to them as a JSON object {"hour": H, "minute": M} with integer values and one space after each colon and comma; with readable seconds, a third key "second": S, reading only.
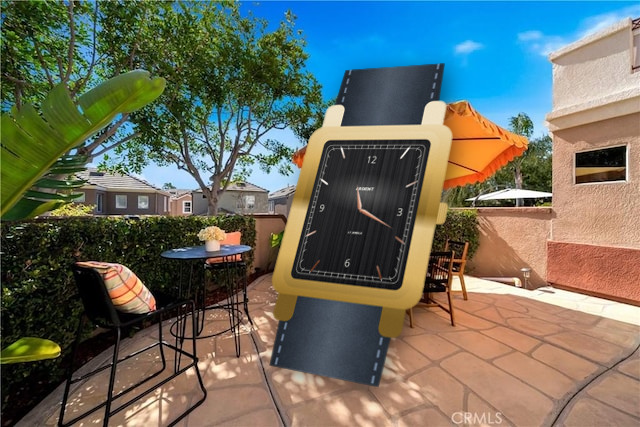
{"hour": 11, "minute": 19}
